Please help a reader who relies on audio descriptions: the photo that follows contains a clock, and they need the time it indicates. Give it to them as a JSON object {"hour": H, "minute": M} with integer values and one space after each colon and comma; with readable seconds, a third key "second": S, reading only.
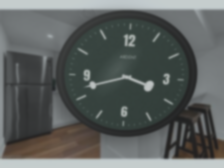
{"hour": 3, "minute": 42}
